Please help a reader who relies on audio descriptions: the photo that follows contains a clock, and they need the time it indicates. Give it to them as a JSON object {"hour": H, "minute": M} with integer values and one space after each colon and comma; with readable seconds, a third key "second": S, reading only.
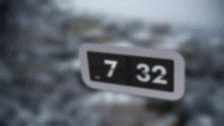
{"hour": 7, "minute": 32}
